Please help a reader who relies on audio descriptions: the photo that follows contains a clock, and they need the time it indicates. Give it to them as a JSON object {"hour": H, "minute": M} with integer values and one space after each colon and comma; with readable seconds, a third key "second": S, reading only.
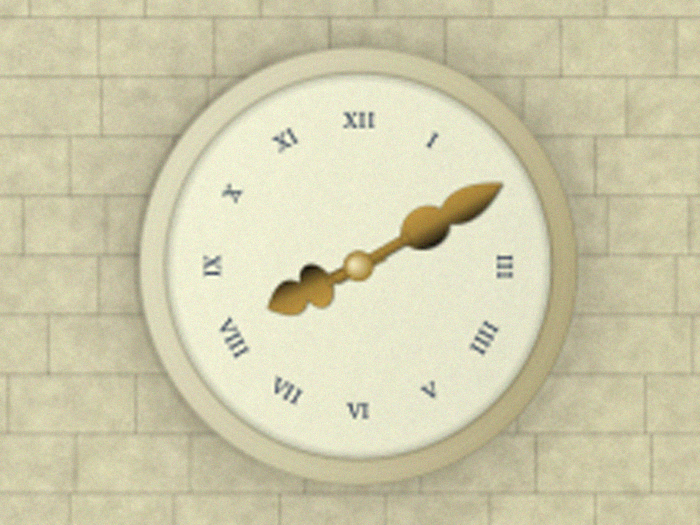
{"hour": 8, "minute": 10}
